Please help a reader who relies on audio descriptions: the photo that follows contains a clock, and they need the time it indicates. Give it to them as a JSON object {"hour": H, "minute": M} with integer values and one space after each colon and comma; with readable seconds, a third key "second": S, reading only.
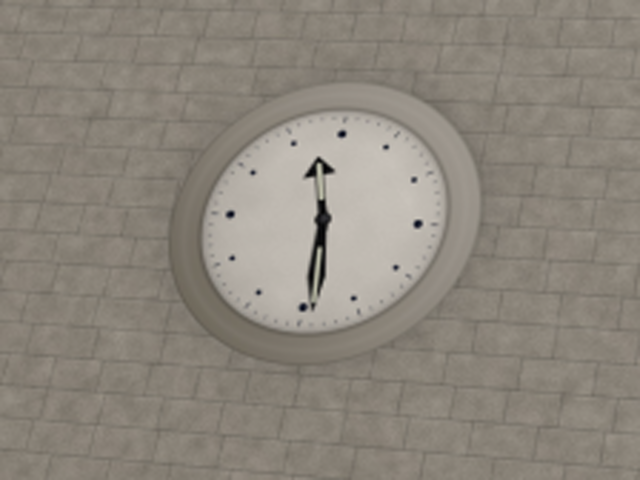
{"hour": 11, "minute": 29}
